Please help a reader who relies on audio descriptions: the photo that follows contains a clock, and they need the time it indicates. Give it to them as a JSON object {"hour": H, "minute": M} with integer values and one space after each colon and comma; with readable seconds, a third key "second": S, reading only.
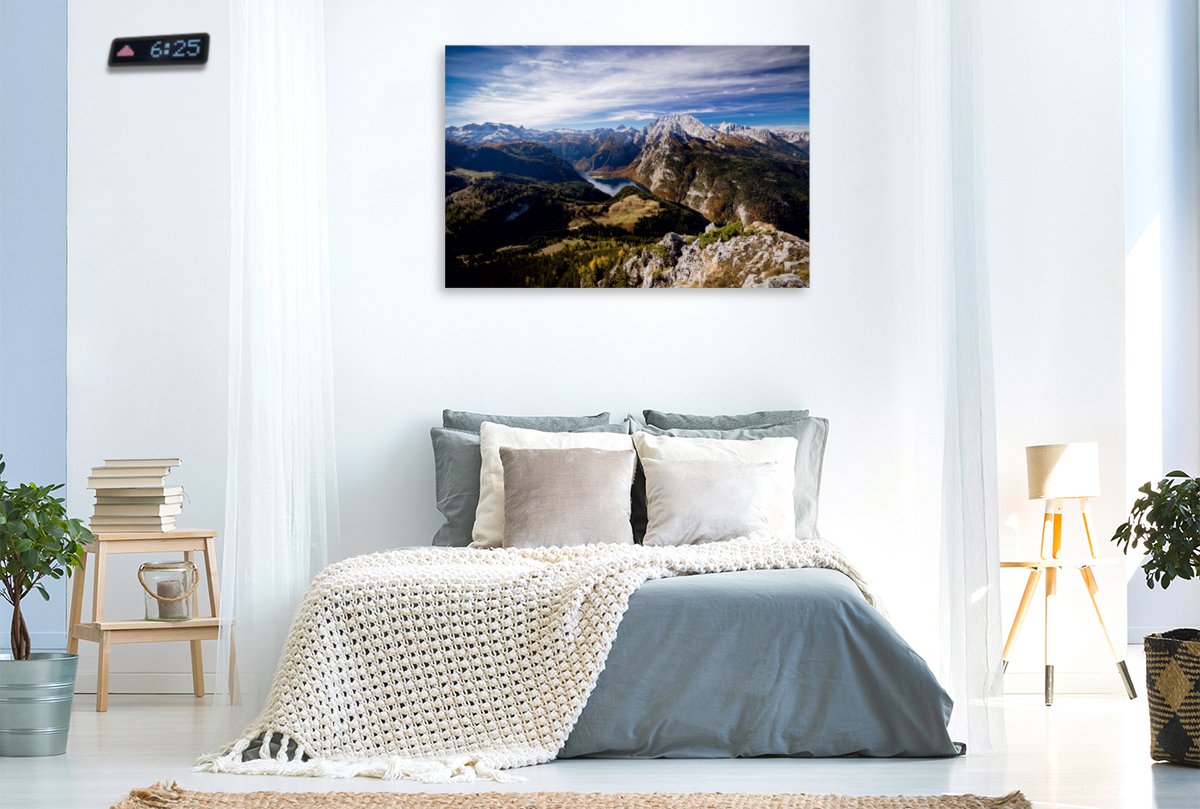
{"hour": 6, "minute": 25}
